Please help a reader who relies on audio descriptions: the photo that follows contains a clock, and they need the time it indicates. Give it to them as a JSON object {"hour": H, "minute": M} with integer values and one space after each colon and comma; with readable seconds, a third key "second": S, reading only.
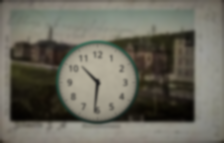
{"hour": 10, "minute": 31}
